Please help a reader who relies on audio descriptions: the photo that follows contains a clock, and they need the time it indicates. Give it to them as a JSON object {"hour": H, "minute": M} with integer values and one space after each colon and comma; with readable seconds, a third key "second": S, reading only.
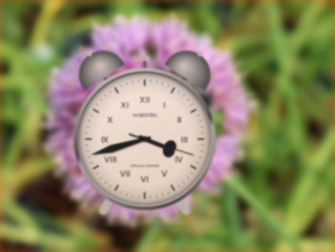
{"hour": 3, "minute": 42, "second": 18}
